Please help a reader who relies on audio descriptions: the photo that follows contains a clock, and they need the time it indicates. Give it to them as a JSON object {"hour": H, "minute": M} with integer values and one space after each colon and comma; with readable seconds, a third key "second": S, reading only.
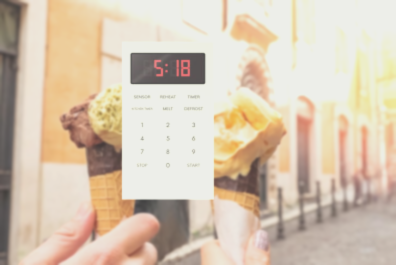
{"hour": 5, "minute": 18}
